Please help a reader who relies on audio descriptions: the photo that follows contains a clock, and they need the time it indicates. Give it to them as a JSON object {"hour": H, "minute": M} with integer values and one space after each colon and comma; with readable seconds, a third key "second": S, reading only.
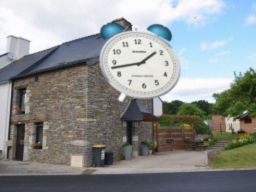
{"hour": 1, "minute": 43}
